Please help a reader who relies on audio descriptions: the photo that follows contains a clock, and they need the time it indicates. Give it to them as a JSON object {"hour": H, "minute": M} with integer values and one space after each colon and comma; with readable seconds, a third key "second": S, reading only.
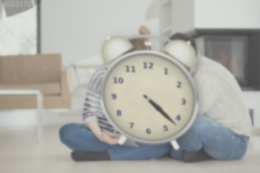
{"hour": 4, "minute": 22}
